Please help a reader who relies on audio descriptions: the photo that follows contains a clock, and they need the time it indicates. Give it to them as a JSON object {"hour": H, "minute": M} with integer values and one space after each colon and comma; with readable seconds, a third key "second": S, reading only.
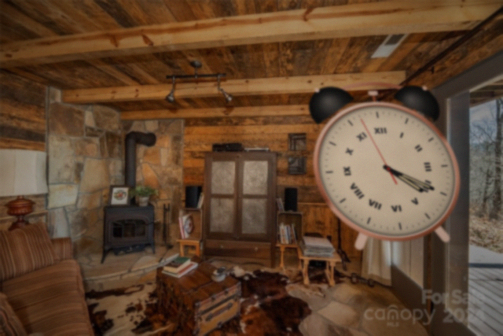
{"hour": 4, "minute": 19, "second": 57}
